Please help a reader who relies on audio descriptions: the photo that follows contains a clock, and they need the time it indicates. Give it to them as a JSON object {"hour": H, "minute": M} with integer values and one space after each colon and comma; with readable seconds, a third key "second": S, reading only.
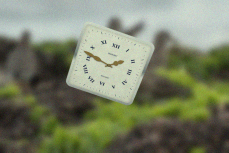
{"hour": 1, "minute": 47}
